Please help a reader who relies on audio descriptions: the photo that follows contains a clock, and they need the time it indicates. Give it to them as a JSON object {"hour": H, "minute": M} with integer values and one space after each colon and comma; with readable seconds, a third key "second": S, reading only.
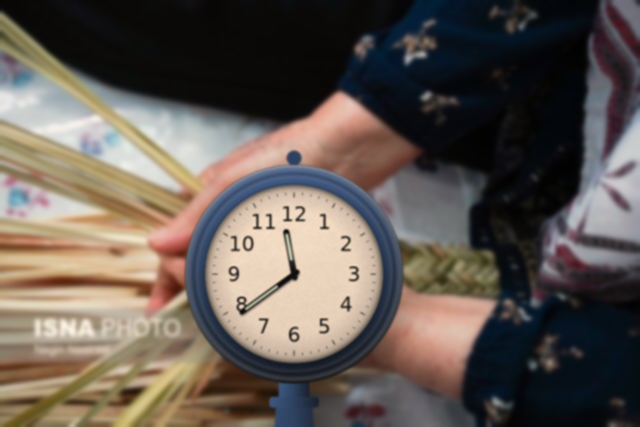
{"hour": 11, "minute": 39}
